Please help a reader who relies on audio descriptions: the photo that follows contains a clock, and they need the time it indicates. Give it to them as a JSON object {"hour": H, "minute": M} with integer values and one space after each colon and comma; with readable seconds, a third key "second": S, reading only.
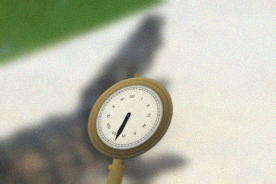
{"hour": 6, "minute": 33}
